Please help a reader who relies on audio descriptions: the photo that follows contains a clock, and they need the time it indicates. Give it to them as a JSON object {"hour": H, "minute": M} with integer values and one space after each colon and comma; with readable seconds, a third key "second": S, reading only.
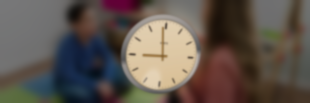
{"hour": 8, "minute": 59}
